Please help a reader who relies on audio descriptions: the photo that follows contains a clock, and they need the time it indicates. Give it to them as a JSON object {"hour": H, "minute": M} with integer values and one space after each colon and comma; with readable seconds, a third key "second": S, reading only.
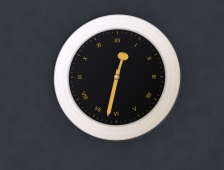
{"hour": 12, "minute": 32}
